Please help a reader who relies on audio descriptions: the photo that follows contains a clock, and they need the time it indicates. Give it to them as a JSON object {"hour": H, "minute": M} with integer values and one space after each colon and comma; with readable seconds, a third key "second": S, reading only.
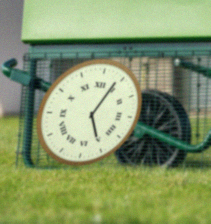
{"hour": 5, "minute": 4}
